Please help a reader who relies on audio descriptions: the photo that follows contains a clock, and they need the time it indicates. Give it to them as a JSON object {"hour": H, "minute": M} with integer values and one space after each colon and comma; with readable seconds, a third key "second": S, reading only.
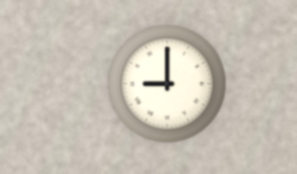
{"hour": 9, "minute": 0}
